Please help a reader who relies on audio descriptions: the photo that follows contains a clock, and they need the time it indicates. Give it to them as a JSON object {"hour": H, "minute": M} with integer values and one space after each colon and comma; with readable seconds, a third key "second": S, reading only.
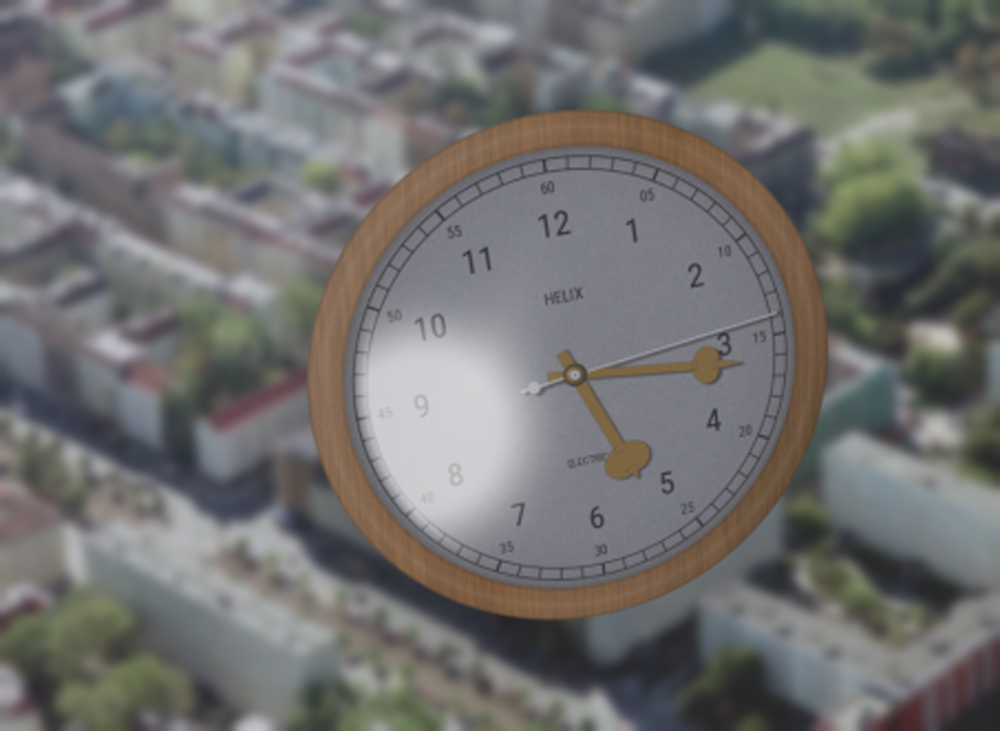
{"hour": 5, "minute": 16, "second": 14}
